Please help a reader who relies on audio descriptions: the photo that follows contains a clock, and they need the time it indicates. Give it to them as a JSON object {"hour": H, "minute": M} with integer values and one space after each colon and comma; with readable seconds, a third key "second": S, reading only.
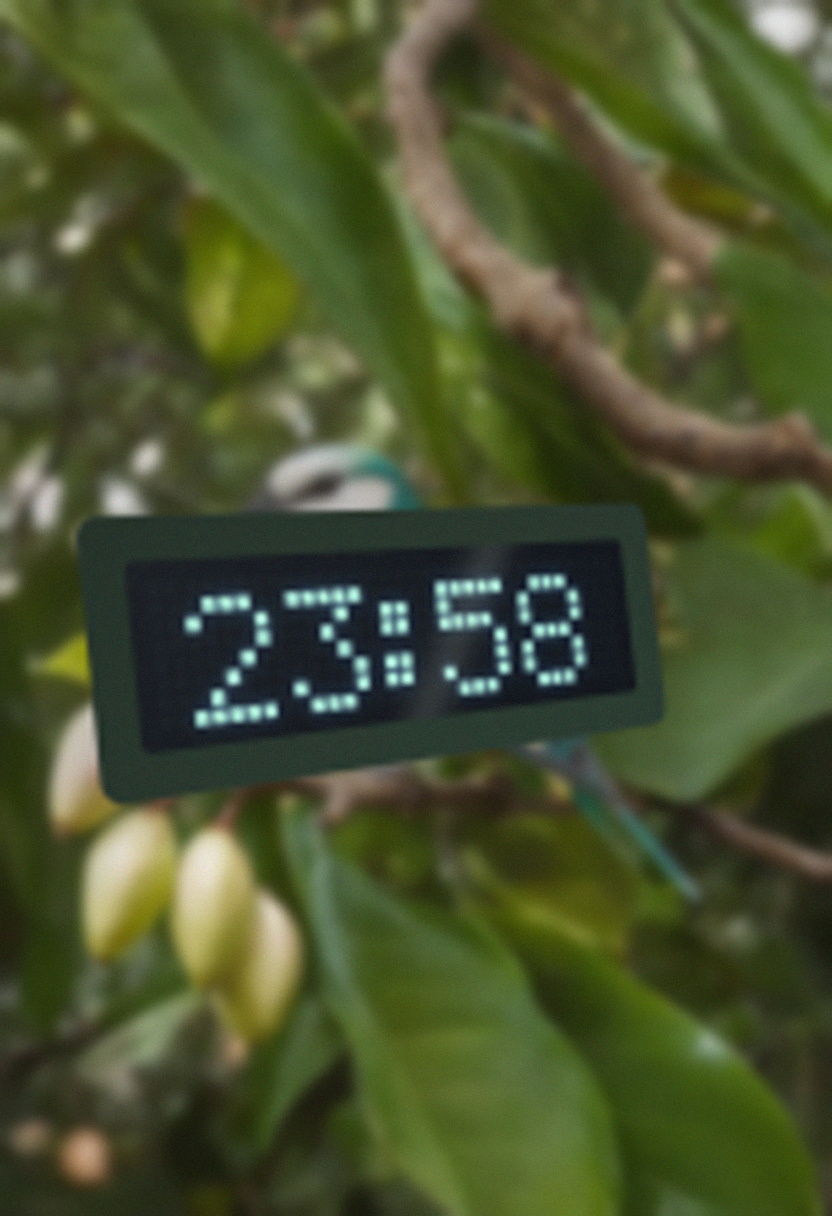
{"hour": 23, "minute": 58}
